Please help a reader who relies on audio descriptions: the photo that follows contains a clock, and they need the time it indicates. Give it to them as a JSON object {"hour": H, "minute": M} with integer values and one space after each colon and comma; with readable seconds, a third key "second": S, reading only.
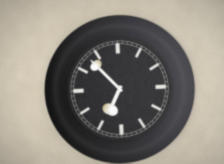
{"hour": 6, "minute": 53}
